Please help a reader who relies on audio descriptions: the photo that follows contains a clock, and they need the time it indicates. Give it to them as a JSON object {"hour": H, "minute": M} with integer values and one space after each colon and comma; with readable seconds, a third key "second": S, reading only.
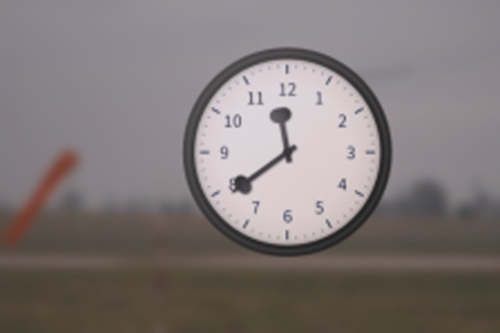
{"hour": 11, "minute": 39}
